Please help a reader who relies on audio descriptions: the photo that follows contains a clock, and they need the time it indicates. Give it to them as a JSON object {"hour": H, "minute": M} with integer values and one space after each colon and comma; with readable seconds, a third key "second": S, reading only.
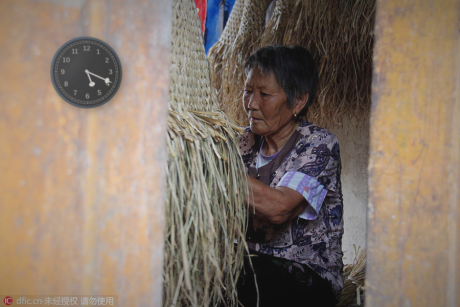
{"hour": 5, "minute": 19}
